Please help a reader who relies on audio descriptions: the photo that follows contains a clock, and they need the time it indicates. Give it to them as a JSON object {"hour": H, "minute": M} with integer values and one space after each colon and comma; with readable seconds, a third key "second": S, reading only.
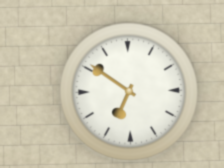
{"hour": 6, "minute": 51}
